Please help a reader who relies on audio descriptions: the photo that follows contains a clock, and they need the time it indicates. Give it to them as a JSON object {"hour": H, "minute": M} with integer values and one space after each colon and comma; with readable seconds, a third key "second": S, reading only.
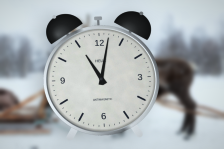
{"hour": 11, "minute": 2}
